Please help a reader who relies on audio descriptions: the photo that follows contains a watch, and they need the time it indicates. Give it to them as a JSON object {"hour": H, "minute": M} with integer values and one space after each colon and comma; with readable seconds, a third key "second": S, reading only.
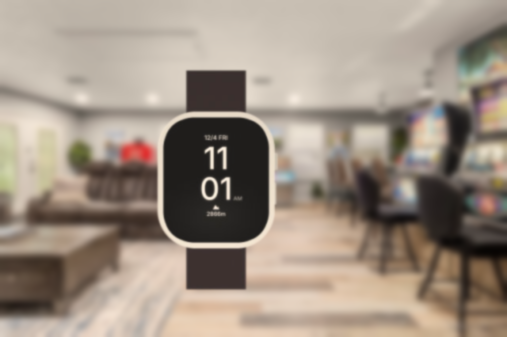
{"hour": 11, "minute": 1}
